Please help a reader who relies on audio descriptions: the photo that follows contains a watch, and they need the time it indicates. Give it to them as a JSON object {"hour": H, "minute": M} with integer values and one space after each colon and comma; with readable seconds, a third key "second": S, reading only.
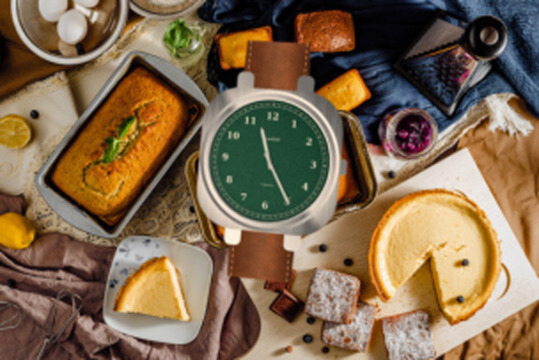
{"hour": 11, "minute": 25}
